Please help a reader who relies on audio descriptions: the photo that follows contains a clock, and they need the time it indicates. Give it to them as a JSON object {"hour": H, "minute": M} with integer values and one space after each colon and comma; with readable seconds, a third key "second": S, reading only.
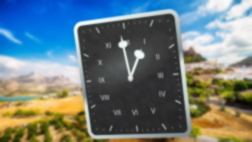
{"hour": 12, "minute": 59}
